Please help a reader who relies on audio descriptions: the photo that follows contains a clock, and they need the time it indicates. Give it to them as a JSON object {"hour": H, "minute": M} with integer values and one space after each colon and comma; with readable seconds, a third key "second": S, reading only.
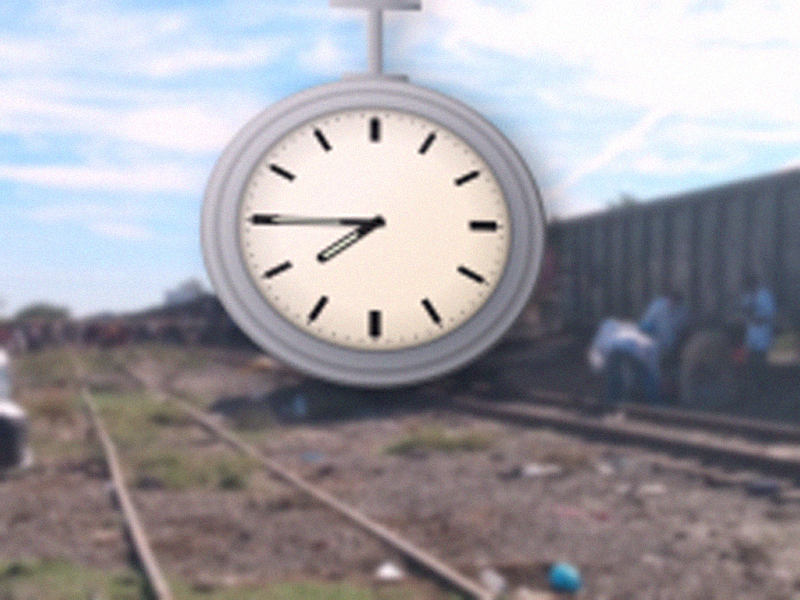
{"hour": 7, "minute": 45}
